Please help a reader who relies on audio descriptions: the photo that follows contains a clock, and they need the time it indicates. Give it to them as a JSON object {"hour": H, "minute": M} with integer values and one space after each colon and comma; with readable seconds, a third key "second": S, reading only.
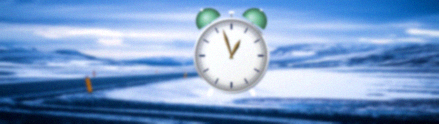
{"hour": 12, "minute": 57}
